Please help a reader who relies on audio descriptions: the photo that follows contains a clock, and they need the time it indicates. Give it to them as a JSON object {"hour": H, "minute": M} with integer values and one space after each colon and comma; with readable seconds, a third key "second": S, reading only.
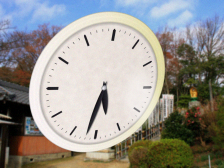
{"hour": 5, "minute": 32}
